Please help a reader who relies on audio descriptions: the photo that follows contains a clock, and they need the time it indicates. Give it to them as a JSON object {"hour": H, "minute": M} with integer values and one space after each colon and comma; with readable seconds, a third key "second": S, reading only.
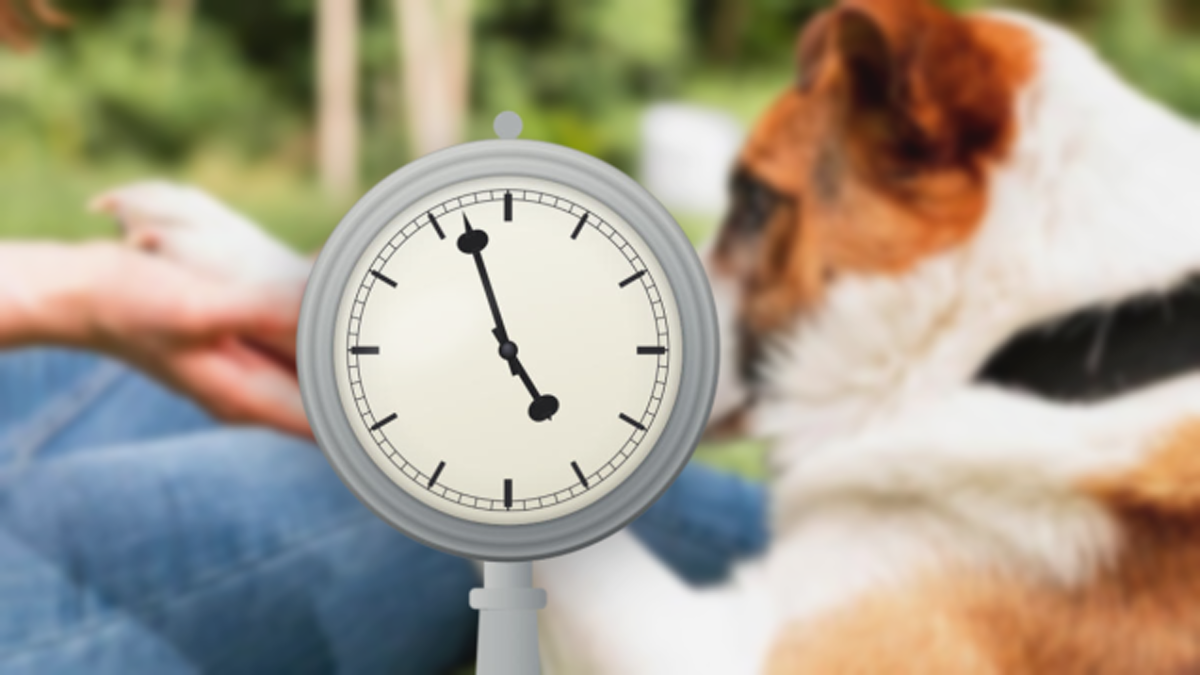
{"hour": 4, "minute": 57}
